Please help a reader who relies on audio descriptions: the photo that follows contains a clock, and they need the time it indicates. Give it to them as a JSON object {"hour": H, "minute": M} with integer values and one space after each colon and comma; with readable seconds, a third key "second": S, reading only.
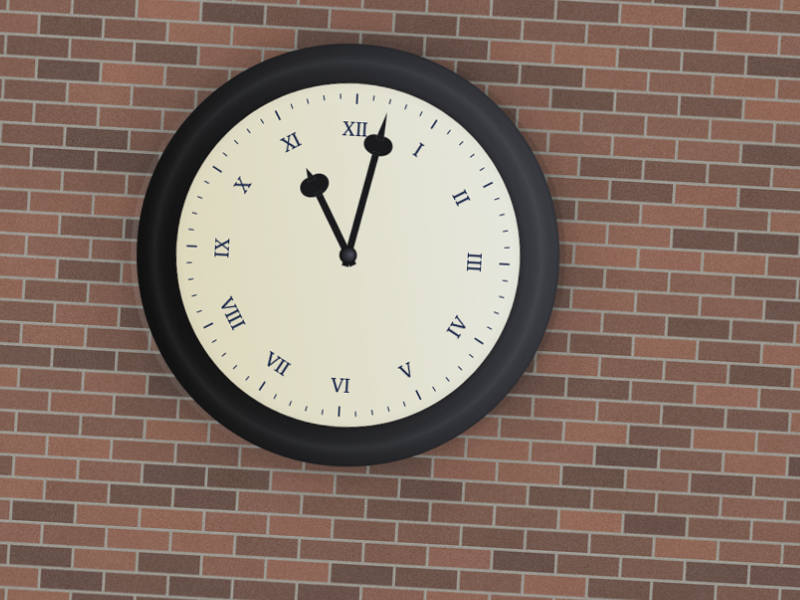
{"hour": 11, "minute": 2}
